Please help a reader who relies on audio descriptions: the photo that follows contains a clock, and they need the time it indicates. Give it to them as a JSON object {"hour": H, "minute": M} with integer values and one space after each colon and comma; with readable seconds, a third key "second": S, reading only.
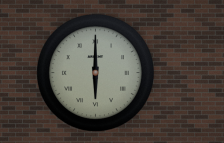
{"hour": 6, "minute": 0}
